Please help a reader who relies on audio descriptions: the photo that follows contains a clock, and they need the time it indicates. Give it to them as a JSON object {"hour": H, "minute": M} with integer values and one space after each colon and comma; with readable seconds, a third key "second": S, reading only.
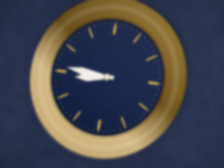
{"hour": 8, "minute": 46}
